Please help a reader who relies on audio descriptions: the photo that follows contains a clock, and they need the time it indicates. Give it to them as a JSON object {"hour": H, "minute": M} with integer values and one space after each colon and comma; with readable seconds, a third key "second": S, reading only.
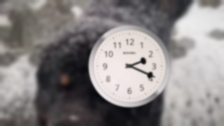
{"hour": 2, "minute": 19}
